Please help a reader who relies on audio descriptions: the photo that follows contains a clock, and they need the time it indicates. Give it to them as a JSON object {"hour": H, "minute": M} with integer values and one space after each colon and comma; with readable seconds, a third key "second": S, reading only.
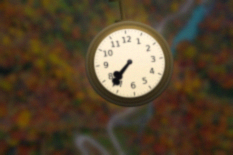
{"hour": 7, "minute": 37}
